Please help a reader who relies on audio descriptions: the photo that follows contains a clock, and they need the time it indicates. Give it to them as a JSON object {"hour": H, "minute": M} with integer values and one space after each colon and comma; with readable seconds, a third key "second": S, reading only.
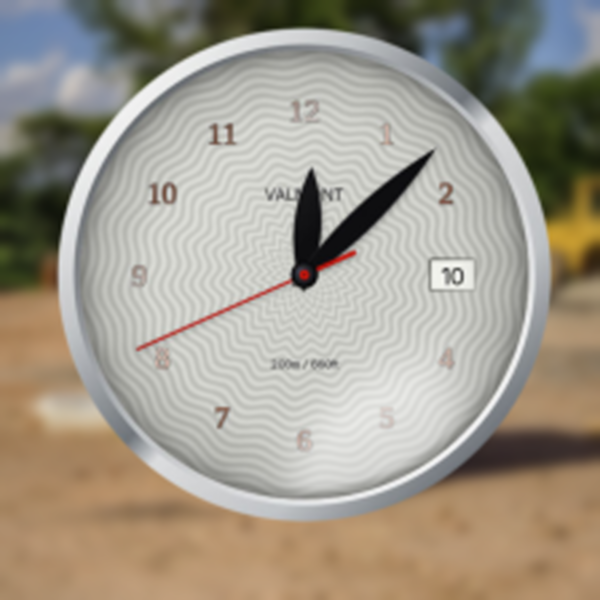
{"hour": 12, "minute": 7, "second": 41}
